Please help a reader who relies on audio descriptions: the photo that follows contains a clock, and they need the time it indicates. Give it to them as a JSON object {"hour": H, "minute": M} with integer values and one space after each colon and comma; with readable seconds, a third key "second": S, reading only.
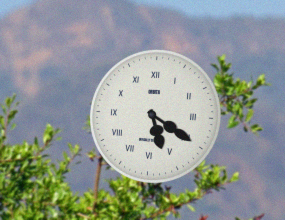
{"hour": 5, "minute": 20}
